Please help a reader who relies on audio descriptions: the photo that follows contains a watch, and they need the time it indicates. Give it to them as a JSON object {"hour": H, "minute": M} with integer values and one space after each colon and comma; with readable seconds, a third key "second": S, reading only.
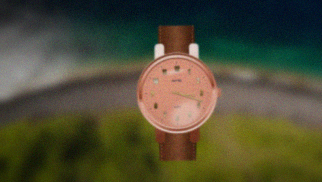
{"hour": 3, "minute": 18}
